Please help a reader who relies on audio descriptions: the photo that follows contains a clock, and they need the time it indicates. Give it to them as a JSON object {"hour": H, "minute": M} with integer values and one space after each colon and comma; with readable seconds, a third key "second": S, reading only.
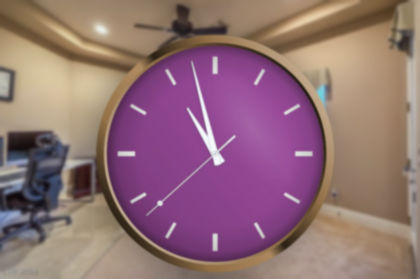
{"hour": 10, "minute": 57, "second": 38}
